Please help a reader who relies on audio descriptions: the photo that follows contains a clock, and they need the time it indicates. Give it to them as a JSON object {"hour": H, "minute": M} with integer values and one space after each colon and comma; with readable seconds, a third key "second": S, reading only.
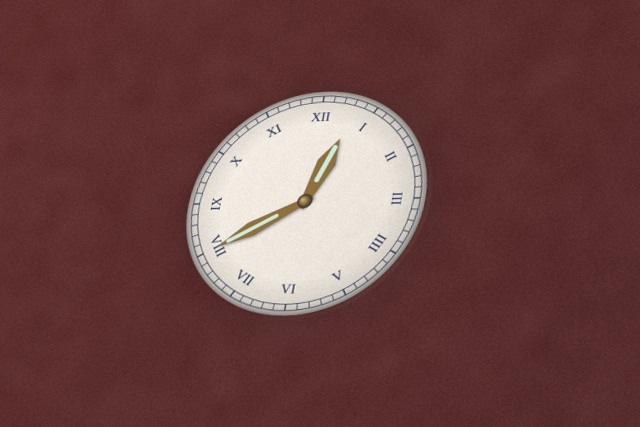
{"hour": 12, "minute": 40}
